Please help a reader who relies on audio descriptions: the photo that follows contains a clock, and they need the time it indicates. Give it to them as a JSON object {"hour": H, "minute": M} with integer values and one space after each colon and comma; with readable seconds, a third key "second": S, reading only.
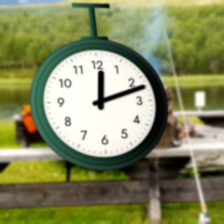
{"hour": 12, "minute": 12}
